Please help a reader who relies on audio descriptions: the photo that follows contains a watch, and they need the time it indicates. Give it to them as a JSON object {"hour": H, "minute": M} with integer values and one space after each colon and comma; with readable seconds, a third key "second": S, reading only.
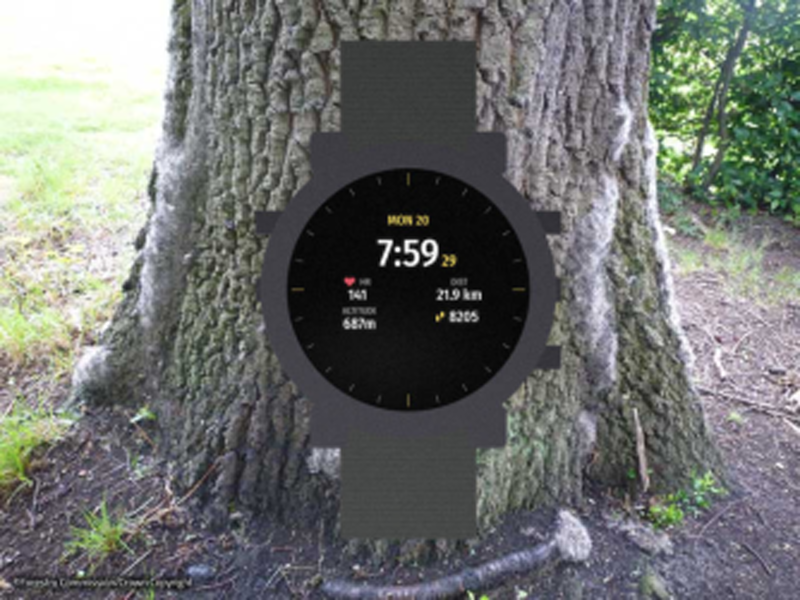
{"hour": 7, "minute": 59}
